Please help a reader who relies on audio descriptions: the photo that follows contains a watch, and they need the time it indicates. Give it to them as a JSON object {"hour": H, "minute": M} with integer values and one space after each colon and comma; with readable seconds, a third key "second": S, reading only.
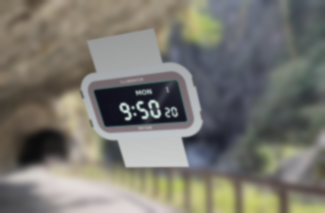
{"hour": 9, "minute": 50}
